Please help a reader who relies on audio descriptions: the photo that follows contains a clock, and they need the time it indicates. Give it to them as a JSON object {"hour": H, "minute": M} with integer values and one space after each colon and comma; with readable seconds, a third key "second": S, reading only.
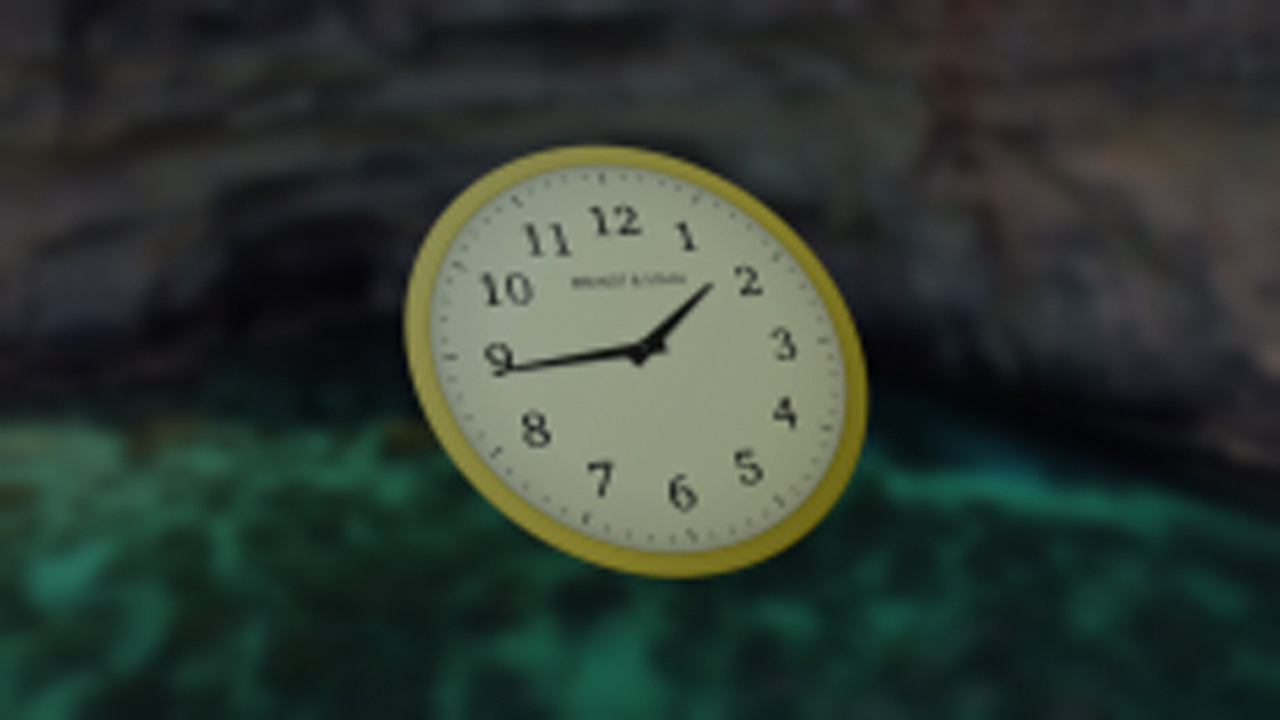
{"hour": 1, "minute": 44}
